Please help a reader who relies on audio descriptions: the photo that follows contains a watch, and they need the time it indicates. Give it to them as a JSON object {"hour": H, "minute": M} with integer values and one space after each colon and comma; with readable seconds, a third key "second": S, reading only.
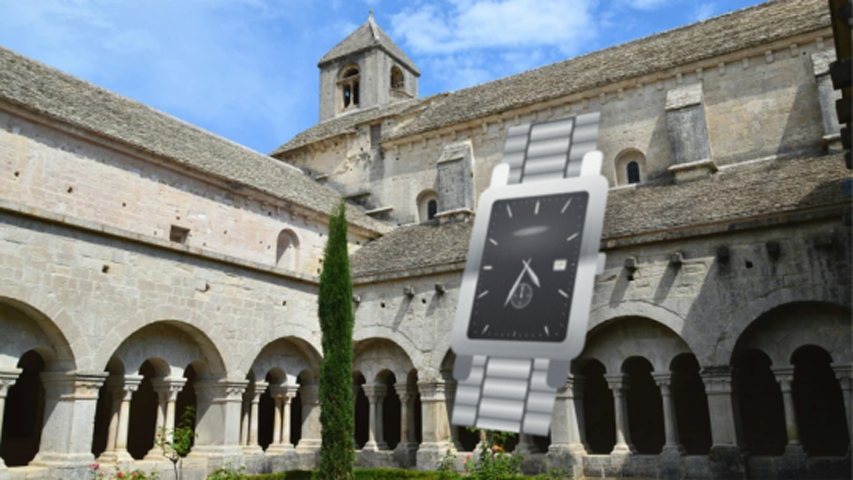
{"hour": 4, "minute": 34}
